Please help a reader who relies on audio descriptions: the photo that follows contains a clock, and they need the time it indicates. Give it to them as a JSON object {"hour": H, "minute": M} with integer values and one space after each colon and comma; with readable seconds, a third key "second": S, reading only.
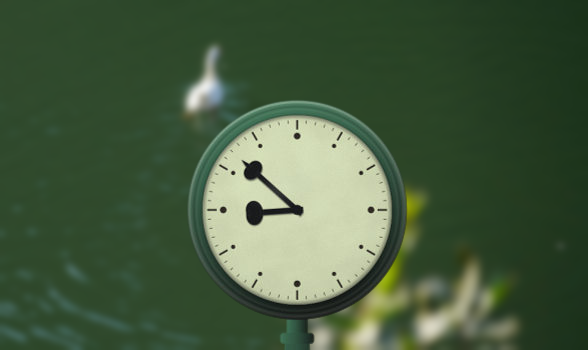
{"hour": 8, "minute": 52}
